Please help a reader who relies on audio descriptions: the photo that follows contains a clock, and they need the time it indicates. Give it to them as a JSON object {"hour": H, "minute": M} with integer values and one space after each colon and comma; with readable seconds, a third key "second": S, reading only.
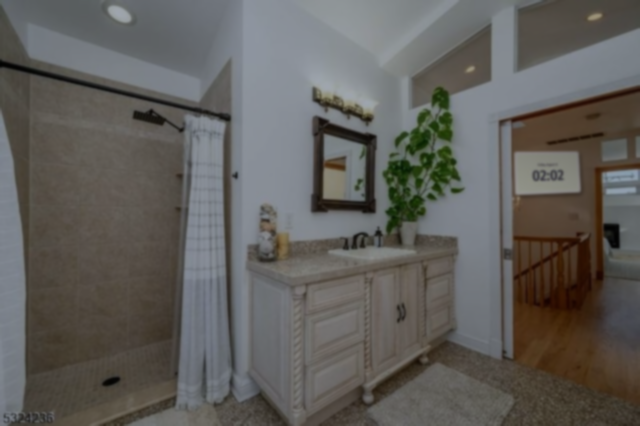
{"hour": 2, "minute": 2}
